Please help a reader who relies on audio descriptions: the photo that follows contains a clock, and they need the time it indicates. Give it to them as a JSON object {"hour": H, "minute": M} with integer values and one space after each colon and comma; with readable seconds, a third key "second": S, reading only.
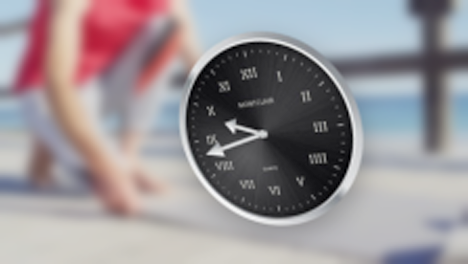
{"hour": 9, "minute": 43}
